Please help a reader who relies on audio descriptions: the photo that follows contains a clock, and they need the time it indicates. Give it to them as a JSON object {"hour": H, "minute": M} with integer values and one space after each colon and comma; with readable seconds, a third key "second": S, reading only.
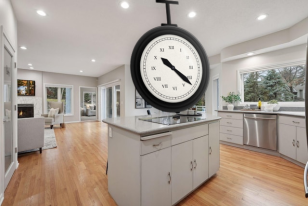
{"hour": 10, "minute": 22}
